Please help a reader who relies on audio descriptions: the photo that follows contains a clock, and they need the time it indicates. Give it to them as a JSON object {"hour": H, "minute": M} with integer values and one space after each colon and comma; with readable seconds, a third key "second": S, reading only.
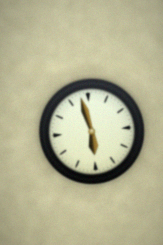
{"hour": 5, "minute": 58}
